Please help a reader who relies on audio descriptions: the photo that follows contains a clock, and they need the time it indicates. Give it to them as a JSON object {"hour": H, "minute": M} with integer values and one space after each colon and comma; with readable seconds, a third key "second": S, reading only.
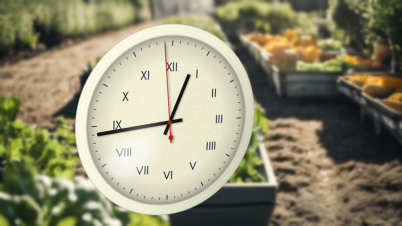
{"hour": 12, "minute": 43, "second": 59}
